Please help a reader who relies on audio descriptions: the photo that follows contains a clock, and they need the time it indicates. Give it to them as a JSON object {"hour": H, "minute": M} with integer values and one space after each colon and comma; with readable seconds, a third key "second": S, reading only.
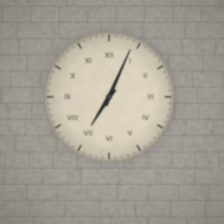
{"hour": 7, "minute": 4}
